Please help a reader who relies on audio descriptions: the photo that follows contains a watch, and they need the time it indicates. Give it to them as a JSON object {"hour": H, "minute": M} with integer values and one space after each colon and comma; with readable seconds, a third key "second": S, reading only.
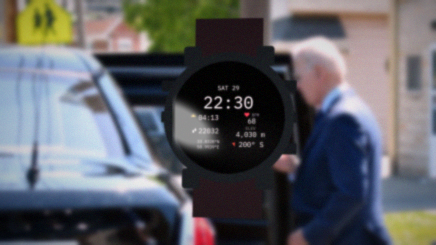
{"hour": 22, "minute": 30}
